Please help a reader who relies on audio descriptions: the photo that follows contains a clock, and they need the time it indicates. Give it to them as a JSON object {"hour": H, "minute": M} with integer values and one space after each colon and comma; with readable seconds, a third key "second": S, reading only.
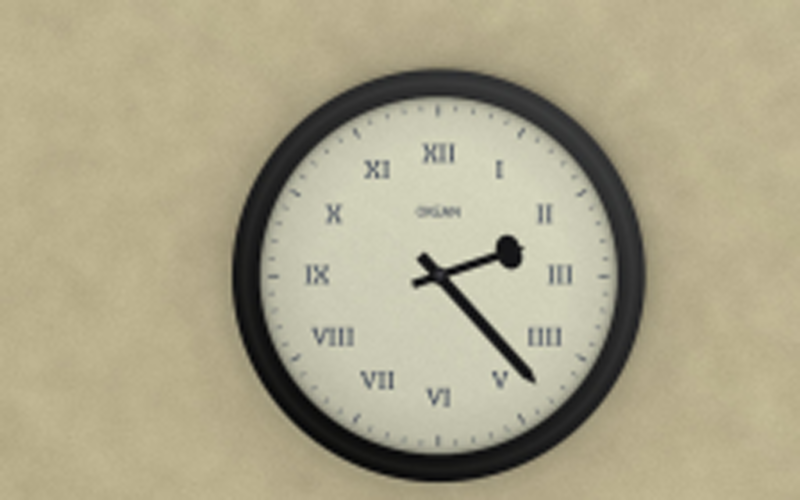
{"hour": 2, "minute": 23}
